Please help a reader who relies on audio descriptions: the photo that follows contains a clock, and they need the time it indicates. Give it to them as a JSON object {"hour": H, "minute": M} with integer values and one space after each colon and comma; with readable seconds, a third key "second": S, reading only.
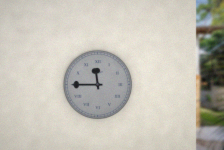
{"hour": 11, "minute": 45}
